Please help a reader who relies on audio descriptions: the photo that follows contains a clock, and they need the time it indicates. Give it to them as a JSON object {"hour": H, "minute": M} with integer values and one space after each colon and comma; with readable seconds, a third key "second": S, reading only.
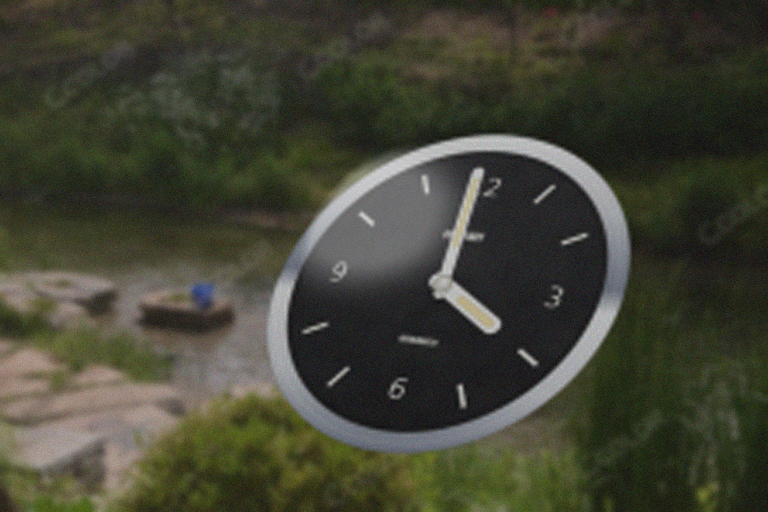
{"hour": 3, "minute": 59}
